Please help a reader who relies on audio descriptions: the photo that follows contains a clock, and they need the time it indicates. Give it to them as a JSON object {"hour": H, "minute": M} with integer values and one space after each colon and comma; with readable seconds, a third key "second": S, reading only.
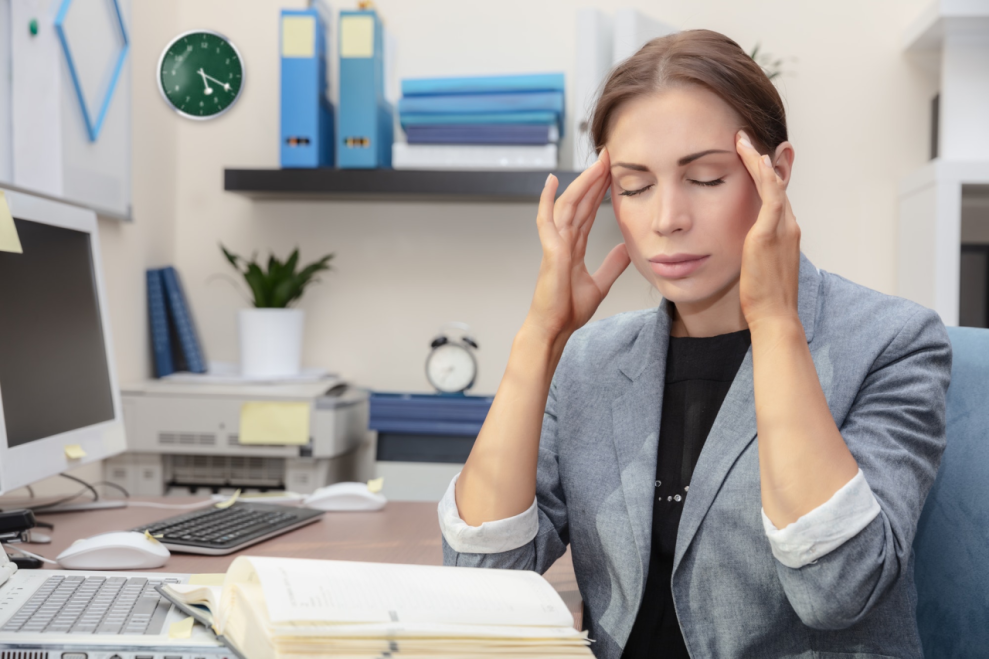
{"hour": 5, "minute": 19}
